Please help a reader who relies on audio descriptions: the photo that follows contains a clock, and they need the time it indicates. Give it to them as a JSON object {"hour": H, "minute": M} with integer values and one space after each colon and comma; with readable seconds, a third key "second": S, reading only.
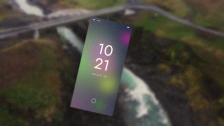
{"hour": 10, "minute": 21}
